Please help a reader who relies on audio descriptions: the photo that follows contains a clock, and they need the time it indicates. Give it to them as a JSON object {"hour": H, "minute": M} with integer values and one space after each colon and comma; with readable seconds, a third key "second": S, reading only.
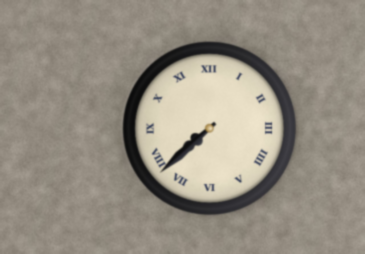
{"hour": 7, "minute": 38}
